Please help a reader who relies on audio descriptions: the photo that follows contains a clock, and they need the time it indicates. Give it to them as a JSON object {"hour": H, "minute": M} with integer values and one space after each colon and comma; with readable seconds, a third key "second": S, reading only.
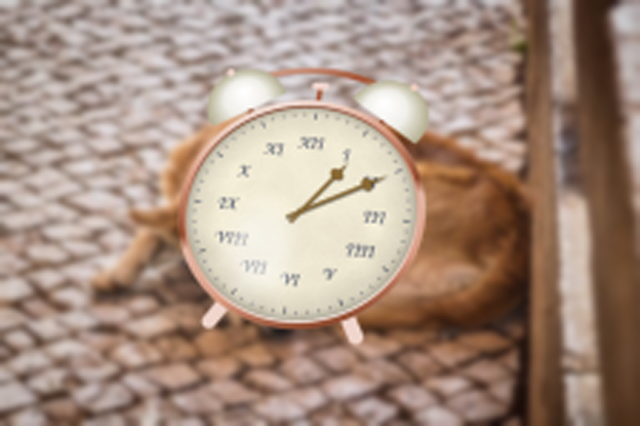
{"hour": 1, "minute": 10}
